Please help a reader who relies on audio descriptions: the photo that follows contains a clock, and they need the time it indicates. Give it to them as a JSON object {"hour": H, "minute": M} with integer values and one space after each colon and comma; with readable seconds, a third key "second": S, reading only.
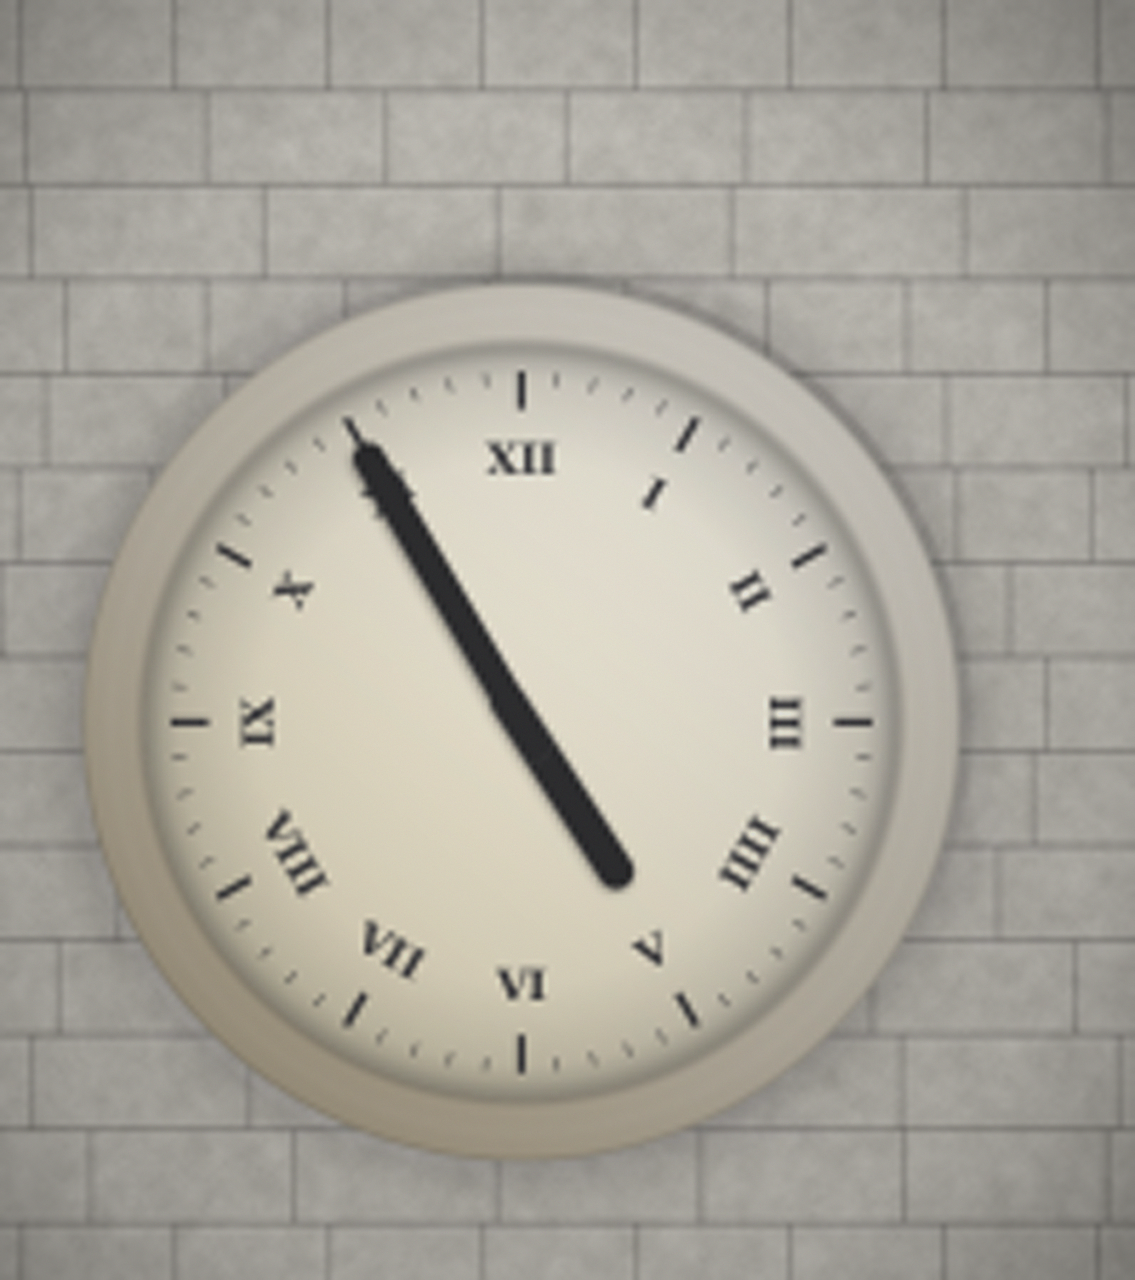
{"hour": 4, "minute": 55}
